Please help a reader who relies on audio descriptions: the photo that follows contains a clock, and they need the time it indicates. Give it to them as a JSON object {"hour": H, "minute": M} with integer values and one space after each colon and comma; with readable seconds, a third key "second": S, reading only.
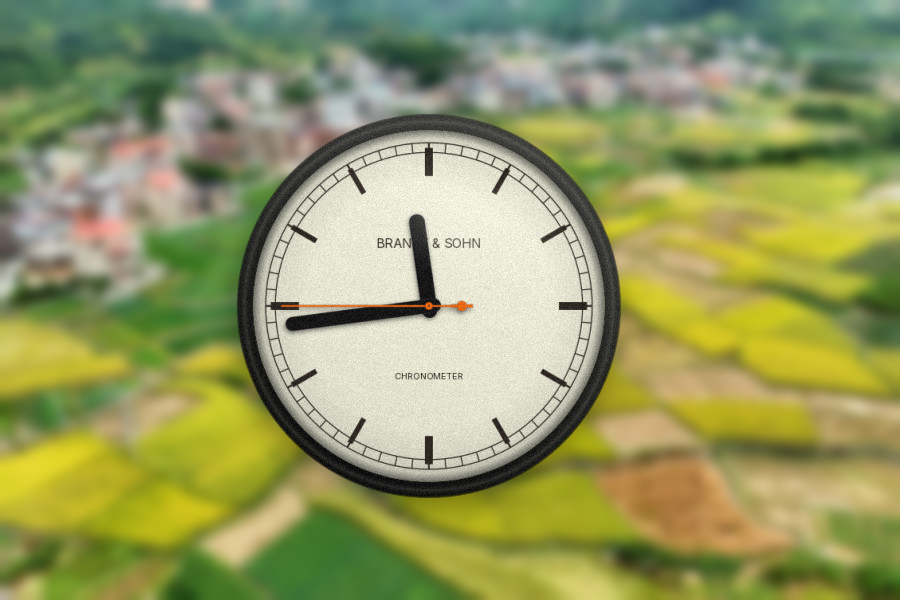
{"hour": 11, "minute": 43, "second": 45}
